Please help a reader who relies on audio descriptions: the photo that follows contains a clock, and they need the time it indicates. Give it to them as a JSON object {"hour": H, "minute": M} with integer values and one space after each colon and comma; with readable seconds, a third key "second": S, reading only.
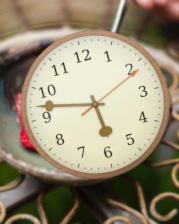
{"hour": 5, "minute": 47, "second": 11}
